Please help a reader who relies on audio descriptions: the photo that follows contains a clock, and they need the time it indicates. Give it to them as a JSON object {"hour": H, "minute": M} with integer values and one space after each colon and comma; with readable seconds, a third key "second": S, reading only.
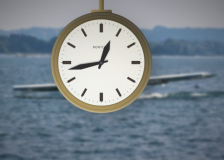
{"hour": 12, "minute": 43}
